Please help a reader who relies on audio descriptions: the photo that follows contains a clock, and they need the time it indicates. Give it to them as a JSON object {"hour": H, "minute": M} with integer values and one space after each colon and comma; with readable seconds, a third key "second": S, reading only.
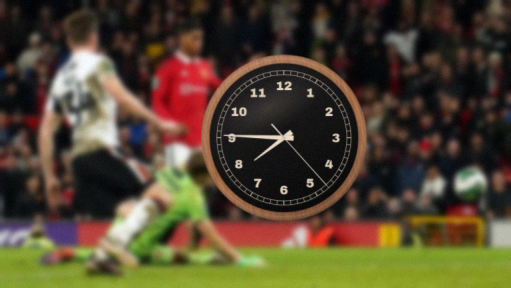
{"hour": 7, "minute": 45, "second": 23}
